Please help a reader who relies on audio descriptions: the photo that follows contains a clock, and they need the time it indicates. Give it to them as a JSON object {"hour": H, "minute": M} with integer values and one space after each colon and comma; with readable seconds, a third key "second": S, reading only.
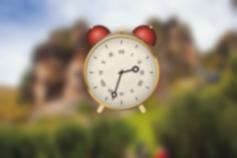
{"hour": 2, "minute": 33}
